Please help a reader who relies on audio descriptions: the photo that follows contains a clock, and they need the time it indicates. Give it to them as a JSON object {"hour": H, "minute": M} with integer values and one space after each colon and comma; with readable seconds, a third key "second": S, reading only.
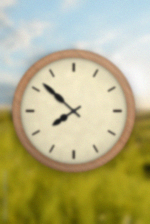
{"hour": 7, "minute": 52}
